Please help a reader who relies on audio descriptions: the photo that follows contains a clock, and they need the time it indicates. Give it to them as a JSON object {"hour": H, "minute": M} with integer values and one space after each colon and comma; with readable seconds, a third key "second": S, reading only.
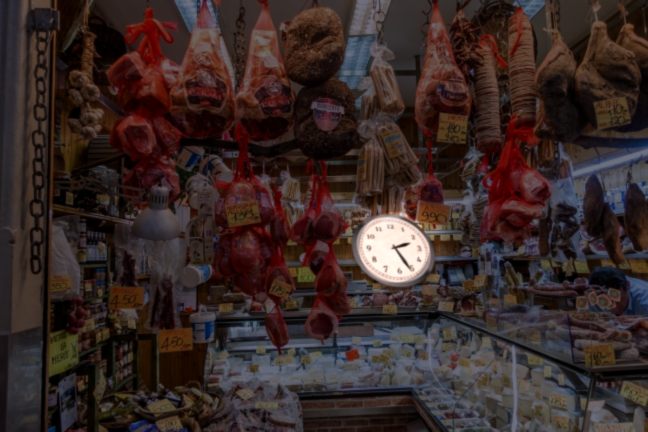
{"hour": 2, "minute": 26}
